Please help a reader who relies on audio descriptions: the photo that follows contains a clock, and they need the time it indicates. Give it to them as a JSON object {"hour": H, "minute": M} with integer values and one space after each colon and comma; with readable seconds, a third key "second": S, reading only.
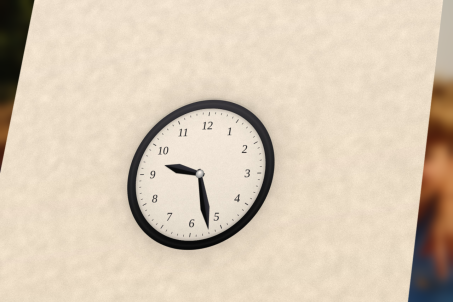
{"hour": 9, "minute": 27}
